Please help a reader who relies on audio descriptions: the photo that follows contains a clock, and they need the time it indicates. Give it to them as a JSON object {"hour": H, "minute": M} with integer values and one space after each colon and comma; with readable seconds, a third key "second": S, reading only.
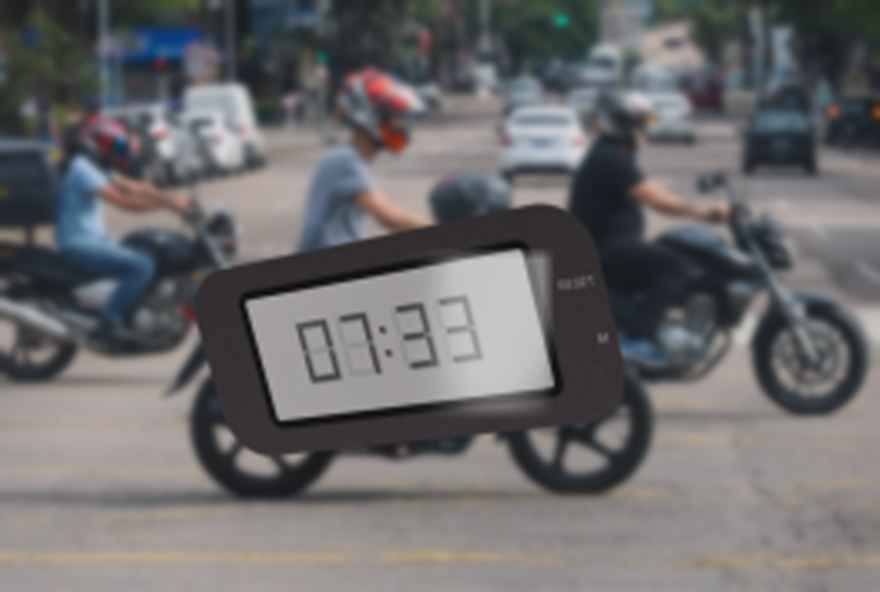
{"hour": 7, "minute": 33}
